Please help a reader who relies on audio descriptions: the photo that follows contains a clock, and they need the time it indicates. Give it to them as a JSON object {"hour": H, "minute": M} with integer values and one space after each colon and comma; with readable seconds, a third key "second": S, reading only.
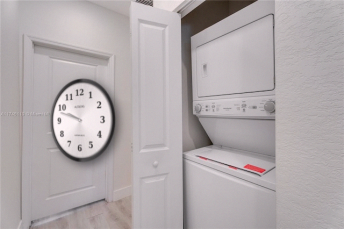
{"hour": 9, "minute": 48}
